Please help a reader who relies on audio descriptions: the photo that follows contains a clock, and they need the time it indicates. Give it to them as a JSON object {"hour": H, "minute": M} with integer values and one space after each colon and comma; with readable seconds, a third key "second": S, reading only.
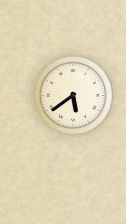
{"hour": 5, "minute": 39}
